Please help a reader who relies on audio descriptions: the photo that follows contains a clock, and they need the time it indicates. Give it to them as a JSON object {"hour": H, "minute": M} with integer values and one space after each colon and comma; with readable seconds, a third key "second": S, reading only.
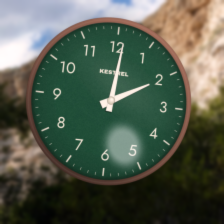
{"hour": 2, "minute": 1}
